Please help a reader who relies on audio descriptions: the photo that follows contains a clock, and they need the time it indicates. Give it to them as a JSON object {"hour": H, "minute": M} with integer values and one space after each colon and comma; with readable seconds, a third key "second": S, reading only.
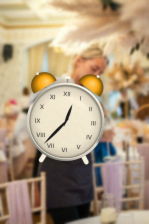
{"hour": 12, "minute": 37}
